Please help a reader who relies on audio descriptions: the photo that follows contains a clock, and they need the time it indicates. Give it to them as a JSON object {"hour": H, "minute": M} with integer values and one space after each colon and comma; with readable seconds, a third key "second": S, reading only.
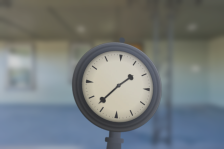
{"hour": 1, "minute": 37}
